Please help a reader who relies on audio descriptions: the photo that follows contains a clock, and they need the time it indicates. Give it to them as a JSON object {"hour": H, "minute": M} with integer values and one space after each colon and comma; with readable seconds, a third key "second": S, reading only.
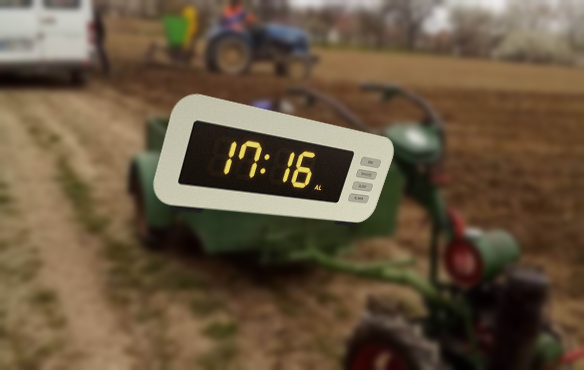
{"hour": 17, "minute": 16}
